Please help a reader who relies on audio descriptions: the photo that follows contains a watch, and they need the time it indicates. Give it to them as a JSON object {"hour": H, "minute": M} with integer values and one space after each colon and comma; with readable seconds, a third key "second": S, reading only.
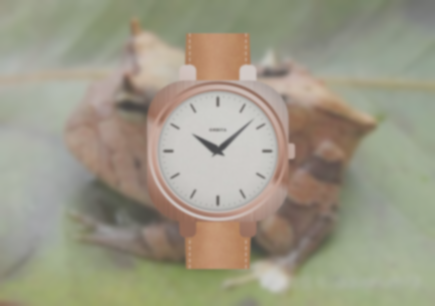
{"hour": 10, "minute": 8}
